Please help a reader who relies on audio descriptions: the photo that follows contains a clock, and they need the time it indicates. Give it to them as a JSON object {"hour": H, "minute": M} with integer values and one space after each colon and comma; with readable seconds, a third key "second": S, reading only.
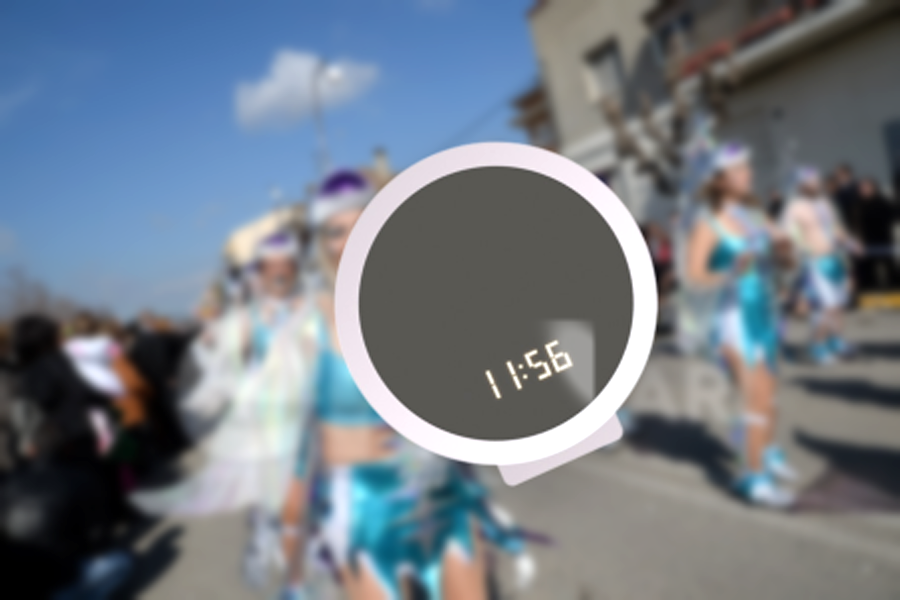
{"hour": 11, "minute": 56}
